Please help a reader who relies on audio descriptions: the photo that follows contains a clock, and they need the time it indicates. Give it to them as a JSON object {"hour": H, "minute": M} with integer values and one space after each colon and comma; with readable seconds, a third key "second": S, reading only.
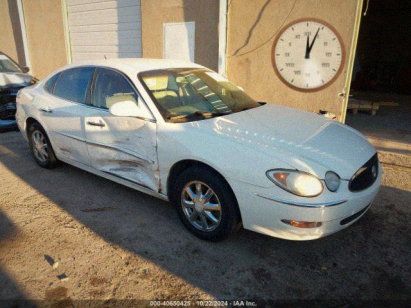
{"hour": 12, "minute": 4}
